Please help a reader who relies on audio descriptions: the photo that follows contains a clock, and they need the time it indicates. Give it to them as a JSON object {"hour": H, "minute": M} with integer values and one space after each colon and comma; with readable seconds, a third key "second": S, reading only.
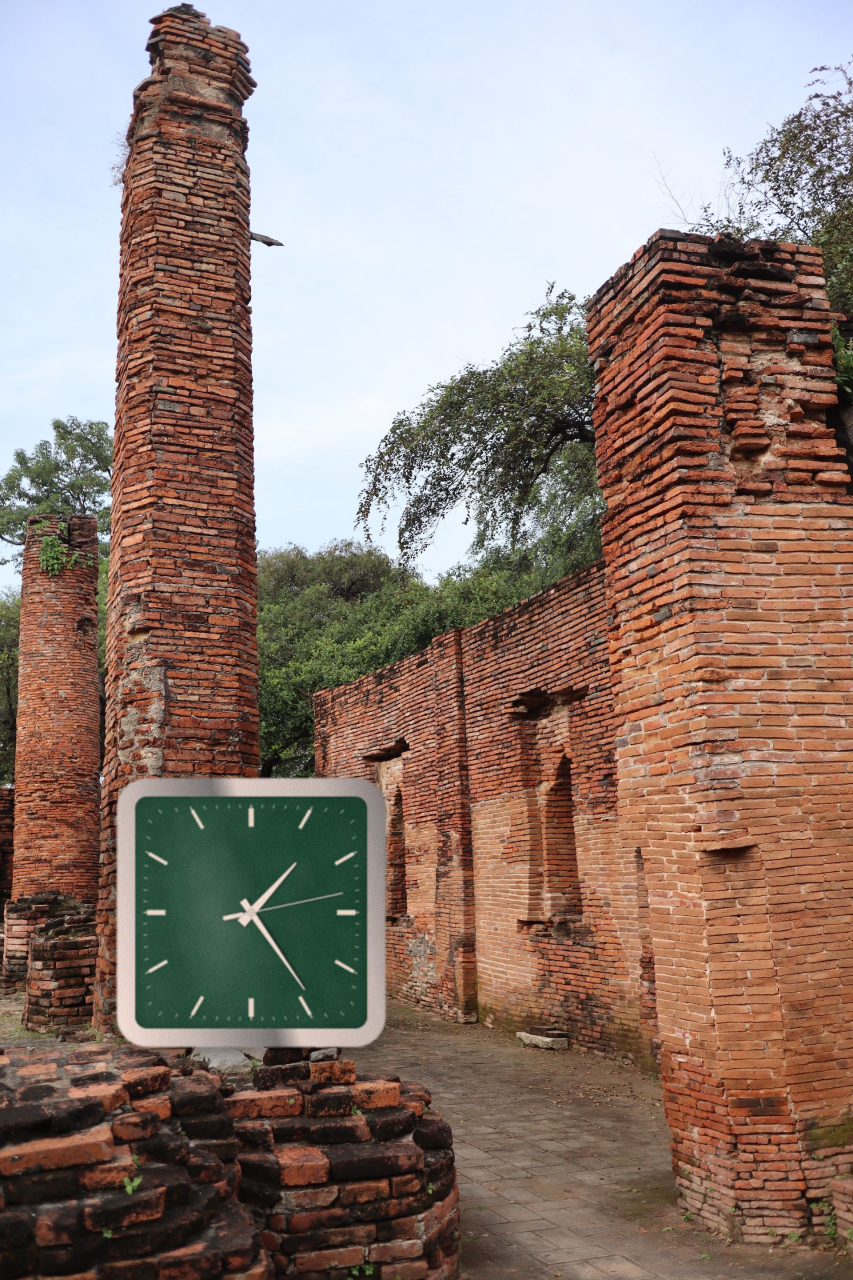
{"hour": 1, "minute": 24, "second": 13}
